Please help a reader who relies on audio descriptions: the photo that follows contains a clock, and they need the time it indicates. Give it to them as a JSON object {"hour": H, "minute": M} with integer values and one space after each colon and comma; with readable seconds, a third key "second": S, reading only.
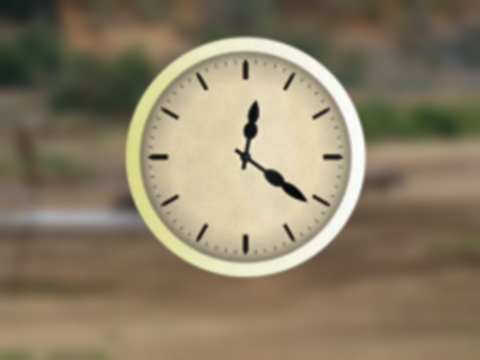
{"hour": 12, "minute": 21}
